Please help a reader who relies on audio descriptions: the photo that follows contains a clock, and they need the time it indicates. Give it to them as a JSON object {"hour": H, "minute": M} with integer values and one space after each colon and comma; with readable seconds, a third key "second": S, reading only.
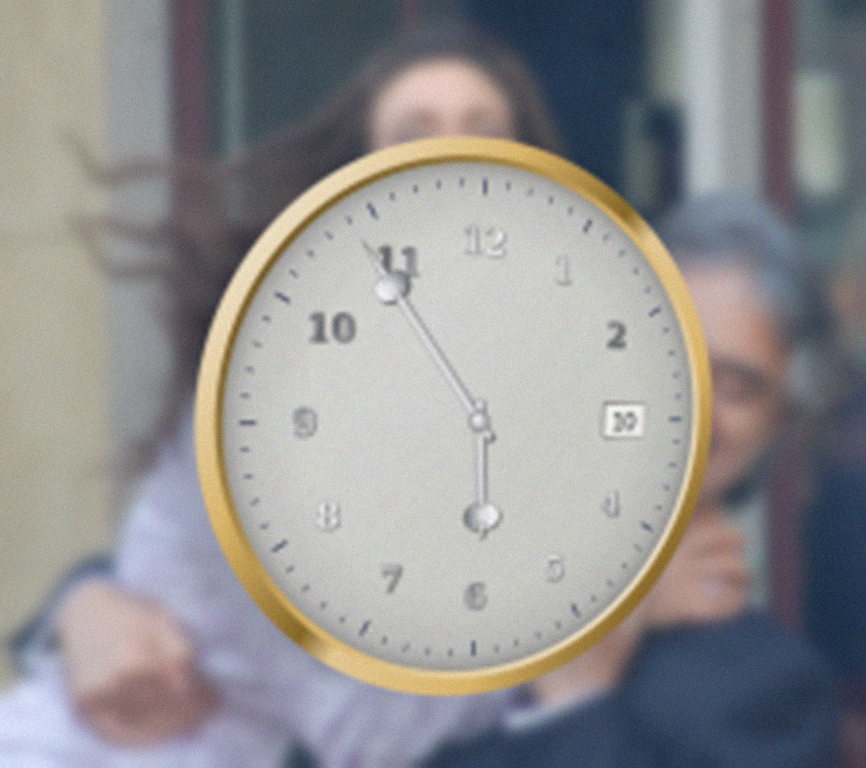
{"hour": 5, "minute": 54}
